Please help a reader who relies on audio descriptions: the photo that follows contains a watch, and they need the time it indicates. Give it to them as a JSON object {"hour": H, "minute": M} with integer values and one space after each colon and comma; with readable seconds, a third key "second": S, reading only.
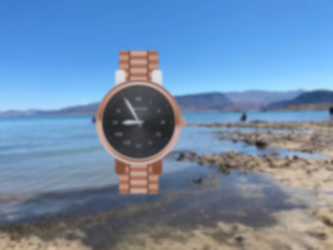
{"hour": 8, "minute": 55}
